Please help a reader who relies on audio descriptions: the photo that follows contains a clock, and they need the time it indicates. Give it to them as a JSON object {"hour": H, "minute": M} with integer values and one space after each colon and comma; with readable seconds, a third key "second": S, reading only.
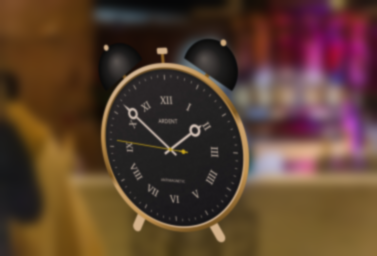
{"hour": 1, "minute": 51, "second": 46}
